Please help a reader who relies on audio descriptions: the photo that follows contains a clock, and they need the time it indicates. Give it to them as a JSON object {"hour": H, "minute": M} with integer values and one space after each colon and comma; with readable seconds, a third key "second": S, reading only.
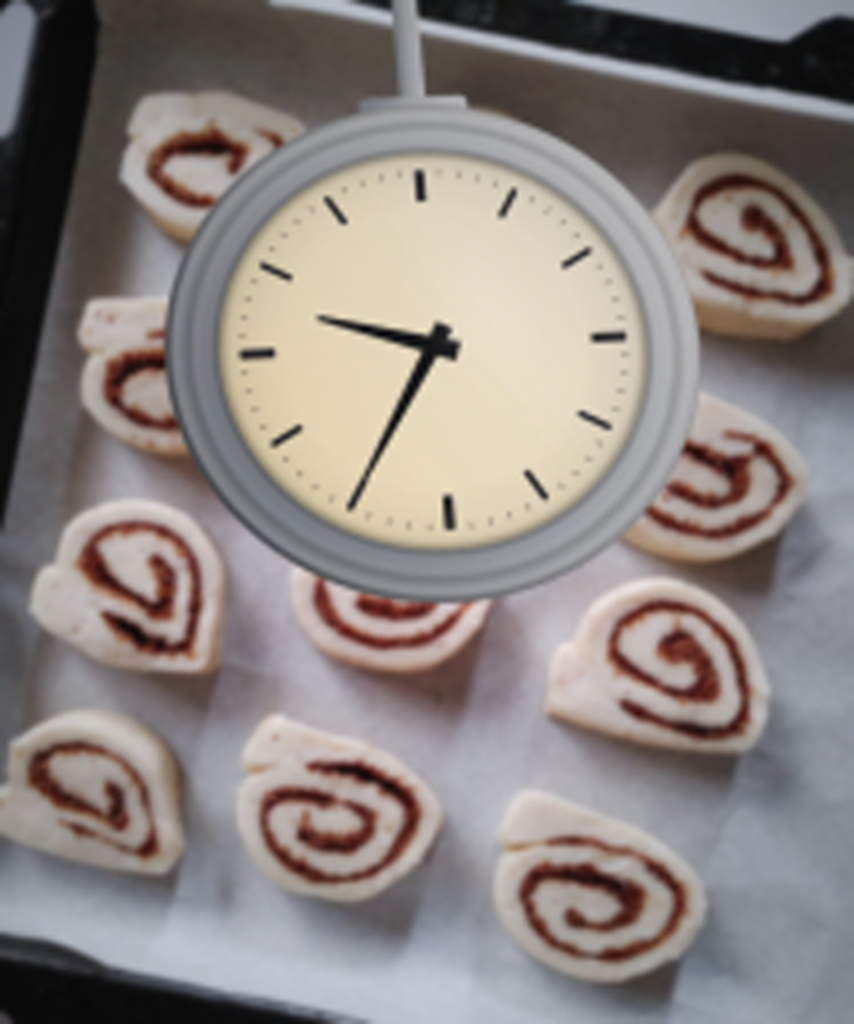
{"hour": 9, "minute": 35}
